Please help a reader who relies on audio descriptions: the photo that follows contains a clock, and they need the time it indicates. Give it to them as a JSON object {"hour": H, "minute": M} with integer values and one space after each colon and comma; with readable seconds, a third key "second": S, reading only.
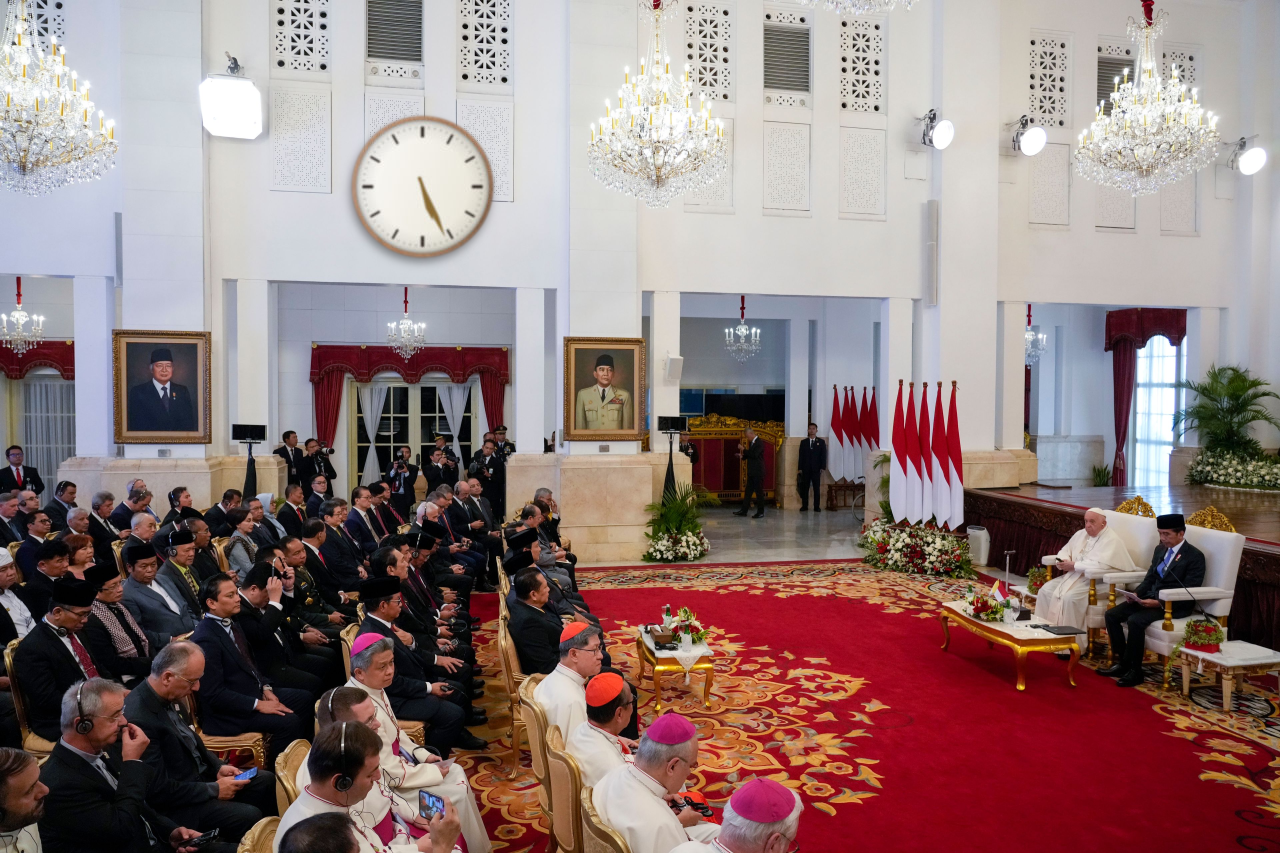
{"hour": 5, "minute": 26}
